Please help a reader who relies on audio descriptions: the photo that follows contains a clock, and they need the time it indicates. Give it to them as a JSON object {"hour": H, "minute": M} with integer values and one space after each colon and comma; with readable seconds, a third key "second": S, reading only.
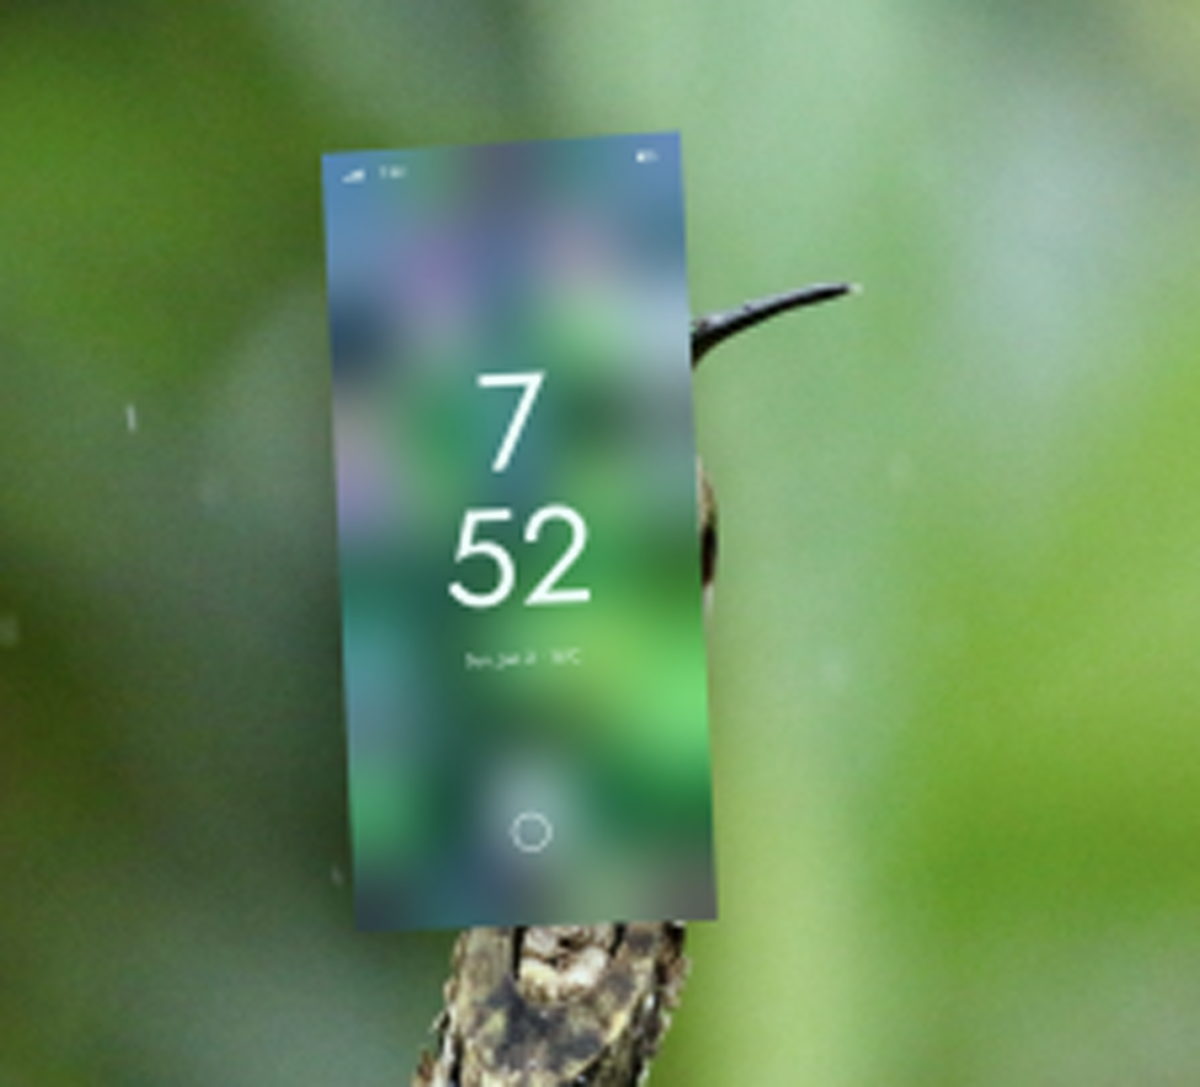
{"hour": 7, "minute": 52}
